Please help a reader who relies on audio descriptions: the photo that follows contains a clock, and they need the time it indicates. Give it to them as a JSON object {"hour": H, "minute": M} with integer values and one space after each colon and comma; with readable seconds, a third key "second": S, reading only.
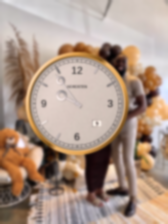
{"hour": 9, "minute": 54}
